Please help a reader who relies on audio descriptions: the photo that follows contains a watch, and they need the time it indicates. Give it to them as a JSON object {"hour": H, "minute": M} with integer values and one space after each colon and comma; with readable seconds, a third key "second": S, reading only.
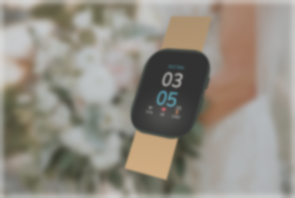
{"hour": 3, "minute": 5}
